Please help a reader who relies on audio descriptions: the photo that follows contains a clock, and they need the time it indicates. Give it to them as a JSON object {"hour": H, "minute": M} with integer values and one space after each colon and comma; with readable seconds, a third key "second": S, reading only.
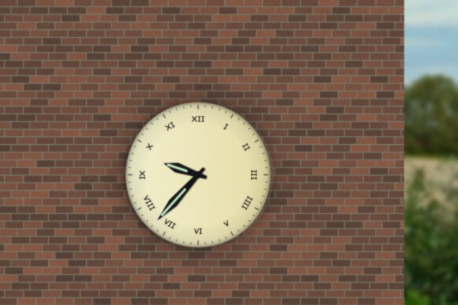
{"hour": 9, "minute": 37}
